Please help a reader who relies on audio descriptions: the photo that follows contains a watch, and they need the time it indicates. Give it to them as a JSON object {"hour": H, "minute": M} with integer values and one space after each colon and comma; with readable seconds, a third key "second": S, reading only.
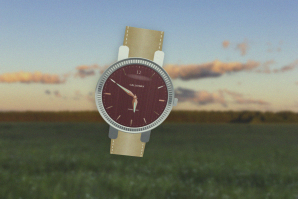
{"hour": 5, "minute": 50}
